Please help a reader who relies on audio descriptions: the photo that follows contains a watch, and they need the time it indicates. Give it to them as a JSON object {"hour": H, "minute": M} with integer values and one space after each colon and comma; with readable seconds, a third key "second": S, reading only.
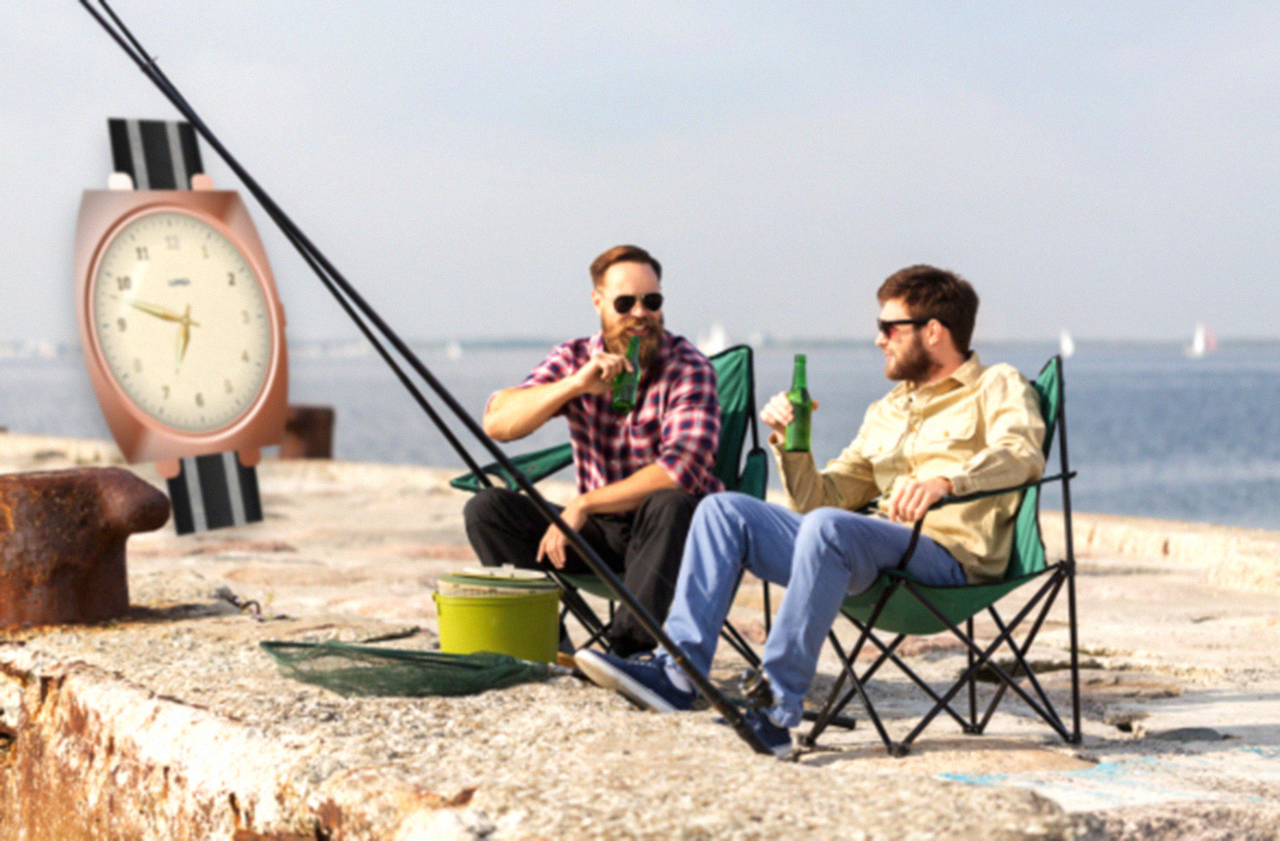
{"hour": 6, "minute": 48}
